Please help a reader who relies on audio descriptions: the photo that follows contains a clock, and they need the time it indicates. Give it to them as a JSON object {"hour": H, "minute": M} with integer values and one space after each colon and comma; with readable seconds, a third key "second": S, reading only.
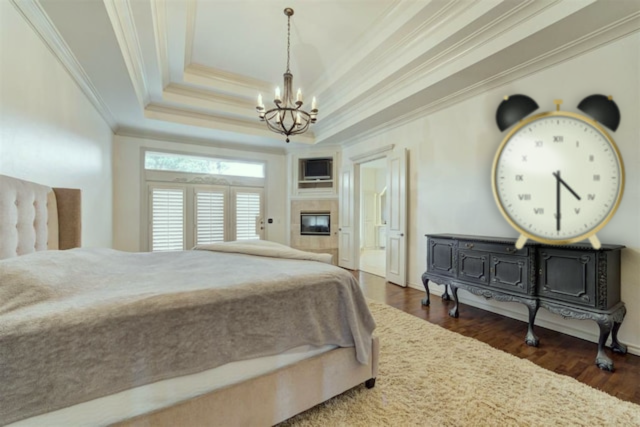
{"hour": 4, "minute": 30}
